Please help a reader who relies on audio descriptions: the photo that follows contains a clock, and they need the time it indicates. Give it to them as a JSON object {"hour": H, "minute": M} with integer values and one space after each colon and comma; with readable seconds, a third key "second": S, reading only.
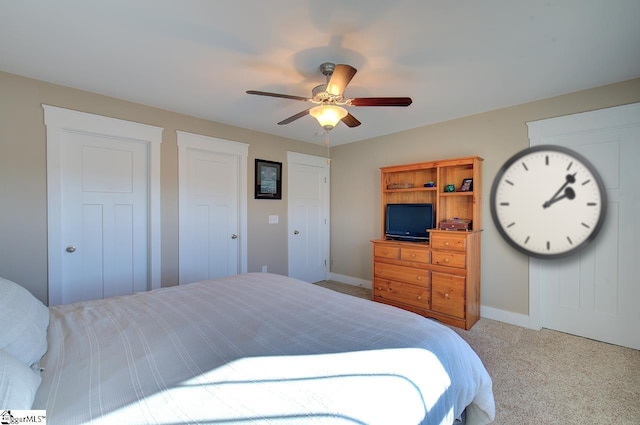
{"hour": 2, "minute": 7}
